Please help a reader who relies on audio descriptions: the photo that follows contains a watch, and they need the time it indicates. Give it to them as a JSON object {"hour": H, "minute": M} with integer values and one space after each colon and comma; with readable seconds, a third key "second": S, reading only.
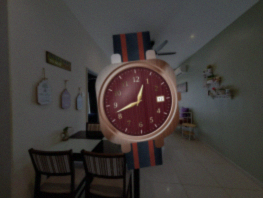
{"hour": 12, "minute": 42}
